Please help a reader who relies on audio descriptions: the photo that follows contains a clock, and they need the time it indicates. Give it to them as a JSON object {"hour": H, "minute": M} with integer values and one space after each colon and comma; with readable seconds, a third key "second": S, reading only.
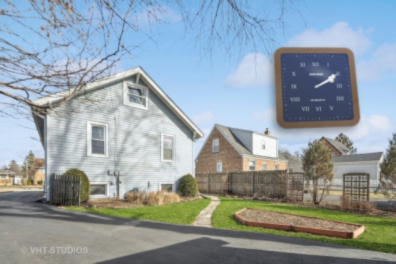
{"hour": 2, "minute": 10}
